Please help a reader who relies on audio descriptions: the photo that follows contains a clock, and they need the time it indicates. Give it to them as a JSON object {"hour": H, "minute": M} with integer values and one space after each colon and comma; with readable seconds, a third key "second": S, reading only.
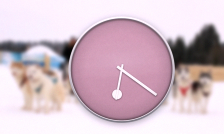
{"hour": 6, "minute": 21}
